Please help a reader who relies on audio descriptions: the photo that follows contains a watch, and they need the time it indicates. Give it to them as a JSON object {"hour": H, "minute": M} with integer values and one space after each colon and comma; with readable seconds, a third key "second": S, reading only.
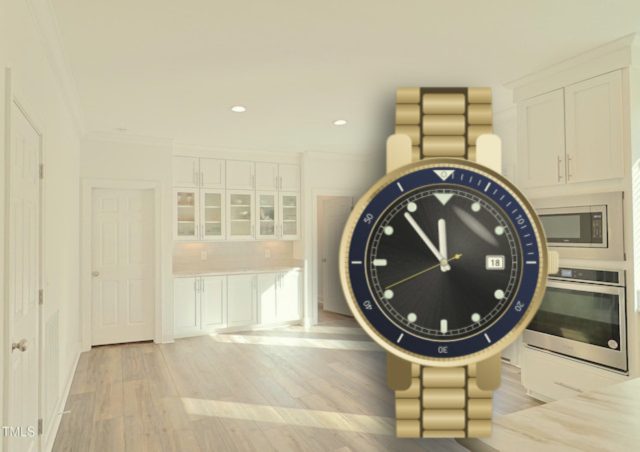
{"hour": 11, "minute": 53, "second": 41}
